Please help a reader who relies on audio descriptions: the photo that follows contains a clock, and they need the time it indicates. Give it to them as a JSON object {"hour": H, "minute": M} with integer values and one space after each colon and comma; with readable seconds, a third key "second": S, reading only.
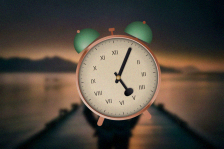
{"hour": 5, "minute": 5}
